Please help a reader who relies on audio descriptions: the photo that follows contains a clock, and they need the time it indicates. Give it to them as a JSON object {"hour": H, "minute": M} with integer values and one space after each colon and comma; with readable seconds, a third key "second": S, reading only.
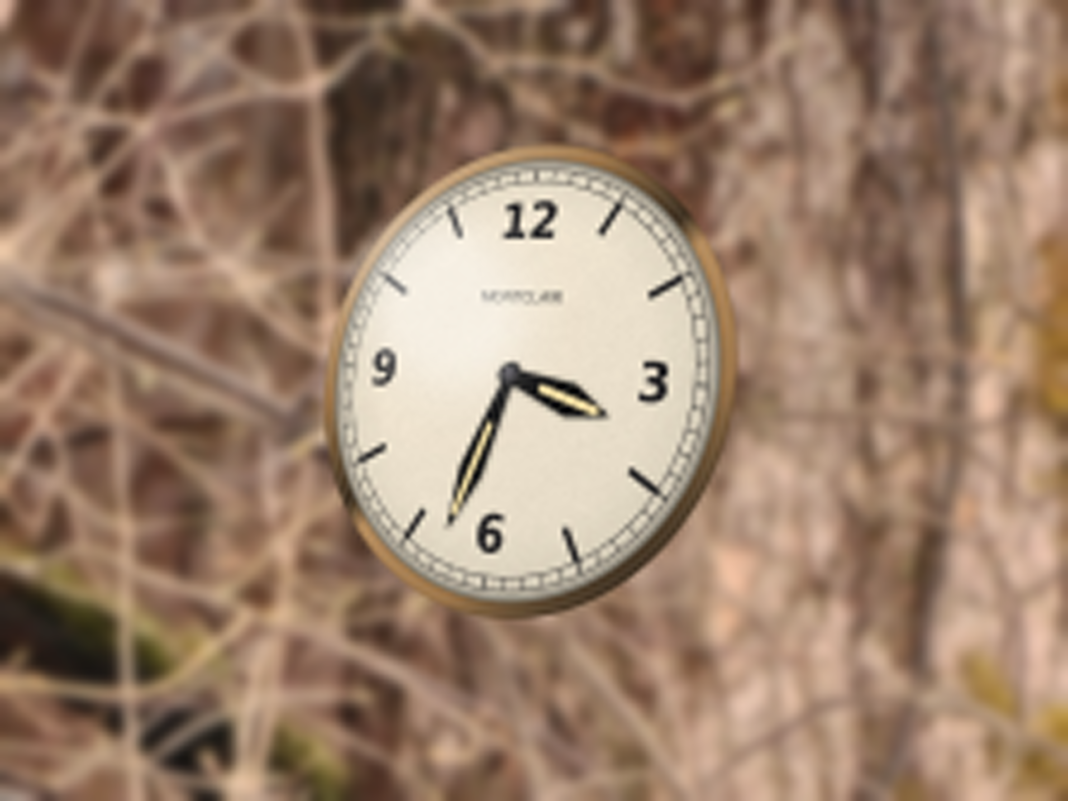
{"hour": 3, "minute": 33}
